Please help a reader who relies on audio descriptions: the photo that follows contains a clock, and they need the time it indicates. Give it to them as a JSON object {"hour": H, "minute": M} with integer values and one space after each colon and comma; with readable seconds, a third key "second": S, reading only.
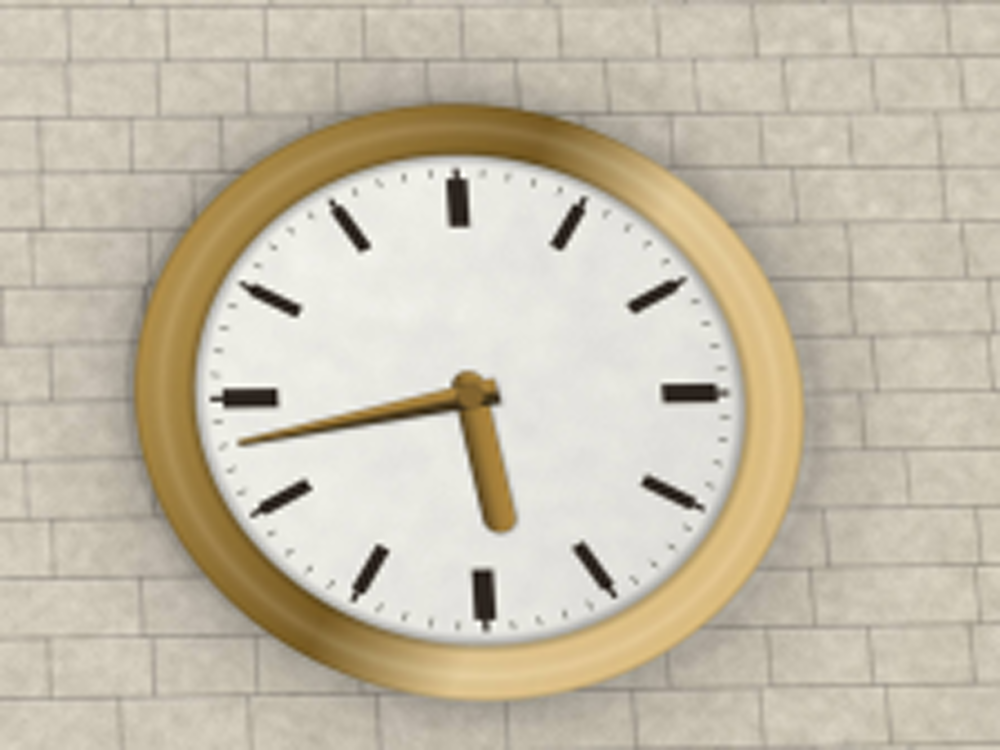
{"hour": 5, "minute": 43}
